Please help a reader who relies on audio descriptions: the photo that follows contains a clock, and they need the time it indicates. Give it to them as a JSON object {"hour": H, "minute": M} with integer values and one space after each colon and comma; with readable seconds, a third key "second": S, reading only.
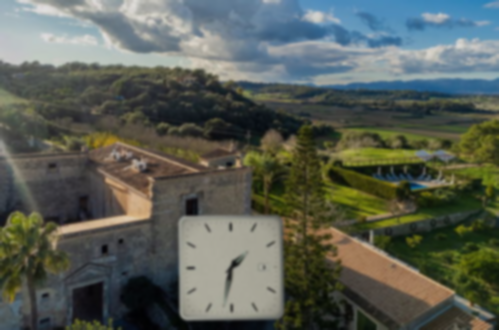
{"hour": 1, "minute": 32}
